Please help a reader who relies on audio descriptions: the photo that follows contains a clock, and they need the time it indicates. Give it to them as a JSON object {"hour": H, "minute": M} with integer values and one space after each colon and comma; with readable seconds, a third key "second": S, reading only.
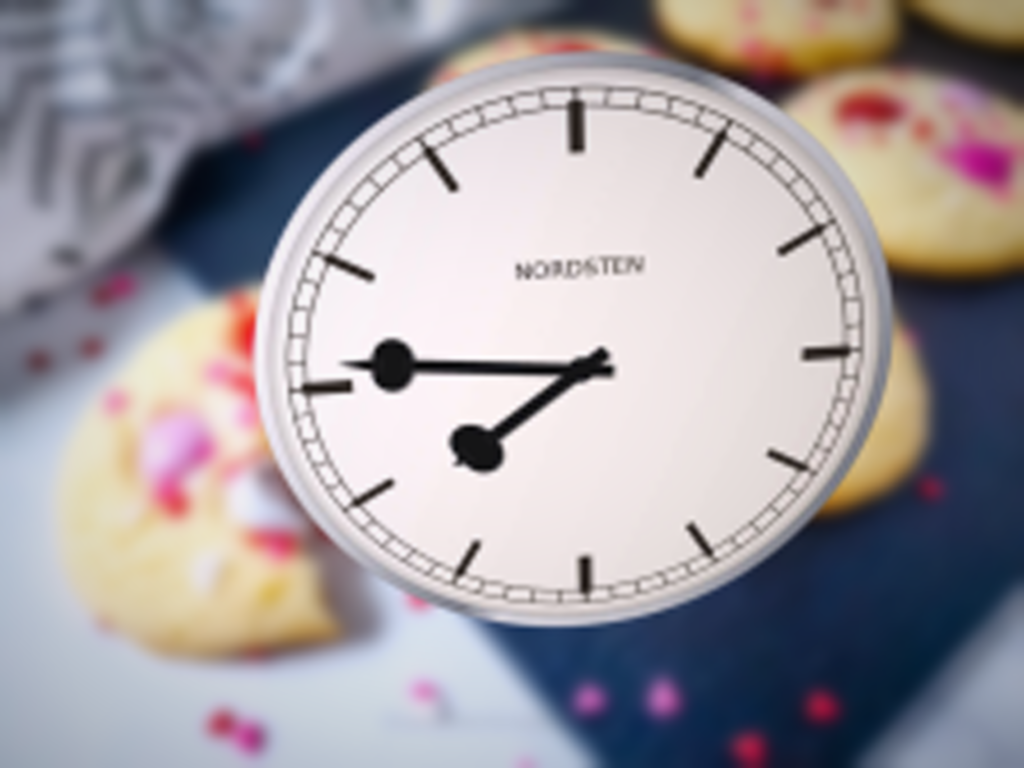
{"hour": 7, "minute": 46}
